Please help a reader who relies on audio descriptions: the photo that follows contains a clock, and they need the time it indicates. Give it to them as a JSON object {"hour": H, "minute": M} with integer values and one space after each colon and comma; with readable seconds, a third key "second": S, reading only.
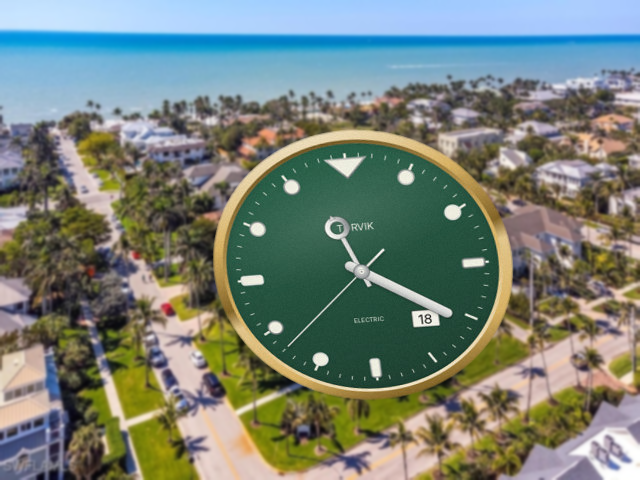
{"hour": 11, "minute": 20, "second": 38}
